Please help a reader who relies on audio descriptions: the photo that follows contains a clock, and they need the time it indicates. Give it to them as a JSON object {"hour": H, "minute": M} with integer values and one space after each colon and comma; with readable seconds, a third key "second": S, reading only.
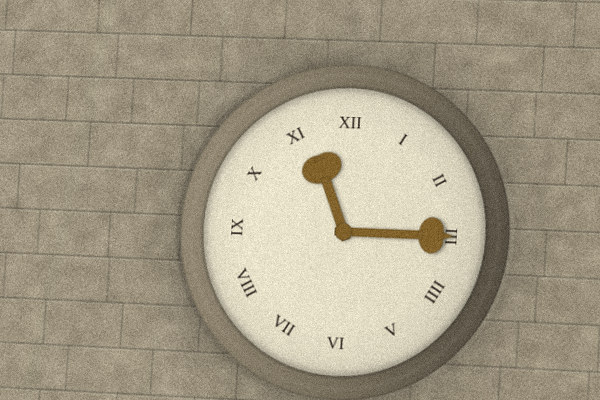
{"hour": 11, "minute": 15}
